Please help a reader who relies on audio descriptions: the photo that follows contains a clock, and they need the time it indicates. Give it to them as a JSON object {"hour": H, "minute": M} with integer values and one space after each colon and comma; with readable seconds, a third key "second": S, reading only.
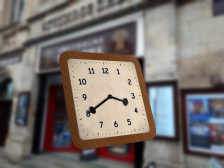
{"hour": 3, "minute": 40}
